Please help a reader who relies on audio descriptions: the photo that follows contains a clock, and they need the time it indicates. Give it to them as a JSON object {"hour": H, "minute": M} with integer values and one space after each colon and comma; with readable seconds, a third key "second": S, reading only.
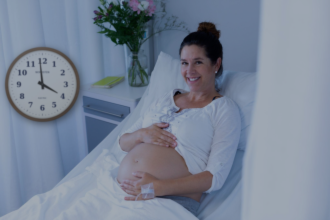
{"hour": 3, "minute": 59}
